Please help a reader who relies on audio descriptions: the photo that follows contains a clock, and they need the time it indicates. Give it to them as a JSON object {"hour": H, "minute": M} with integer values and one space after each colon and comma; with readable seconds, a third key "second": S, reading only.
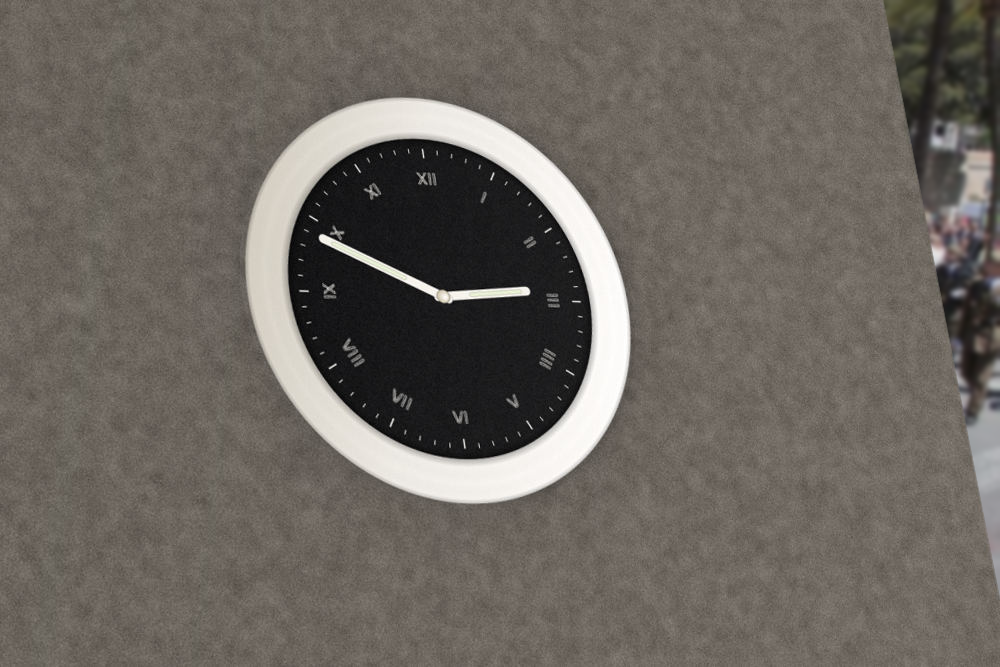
{"hour": 2, "minute": 49}
